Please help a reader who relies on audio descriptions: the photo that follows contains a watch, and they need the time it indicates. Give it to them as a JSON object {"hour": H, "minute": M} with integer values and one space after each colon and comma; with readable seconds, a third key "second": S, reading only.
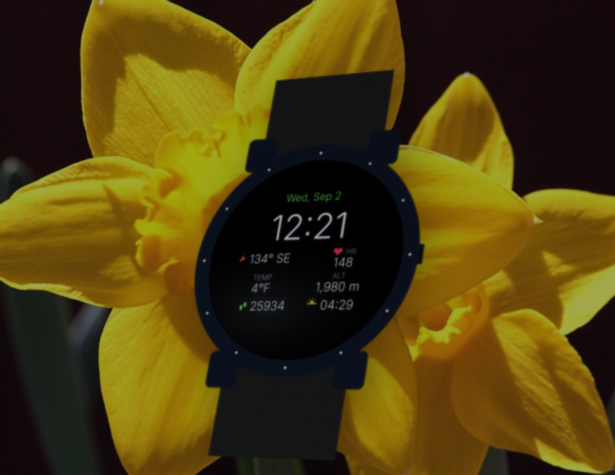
{"hour": 12, "minute": 21}
